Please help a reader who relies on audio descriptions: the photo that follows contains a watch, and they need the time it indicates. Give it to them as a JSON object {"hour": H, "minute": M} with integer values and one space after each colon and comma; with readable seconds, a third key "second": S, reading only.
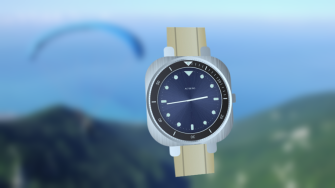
{"hour": 2, "minute": 44}
